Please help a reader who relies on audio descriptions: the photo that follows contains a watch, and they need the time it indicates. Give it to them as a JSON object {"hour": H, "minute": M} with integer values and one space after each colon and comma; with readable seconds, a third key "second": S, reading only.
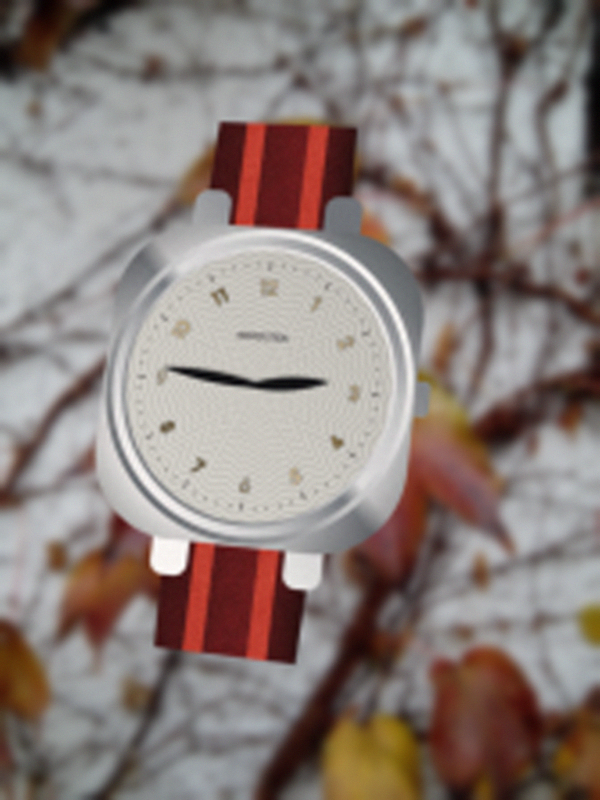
{"hour": 2, "minute": 46}
